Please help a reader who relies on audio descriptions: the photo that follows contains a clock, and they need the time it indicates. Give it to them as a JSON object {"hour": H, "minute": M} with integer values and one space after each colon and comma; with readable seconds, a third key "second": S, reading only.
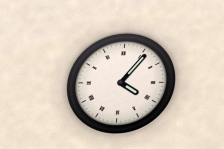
{"hour": 4, "minute": 6}
